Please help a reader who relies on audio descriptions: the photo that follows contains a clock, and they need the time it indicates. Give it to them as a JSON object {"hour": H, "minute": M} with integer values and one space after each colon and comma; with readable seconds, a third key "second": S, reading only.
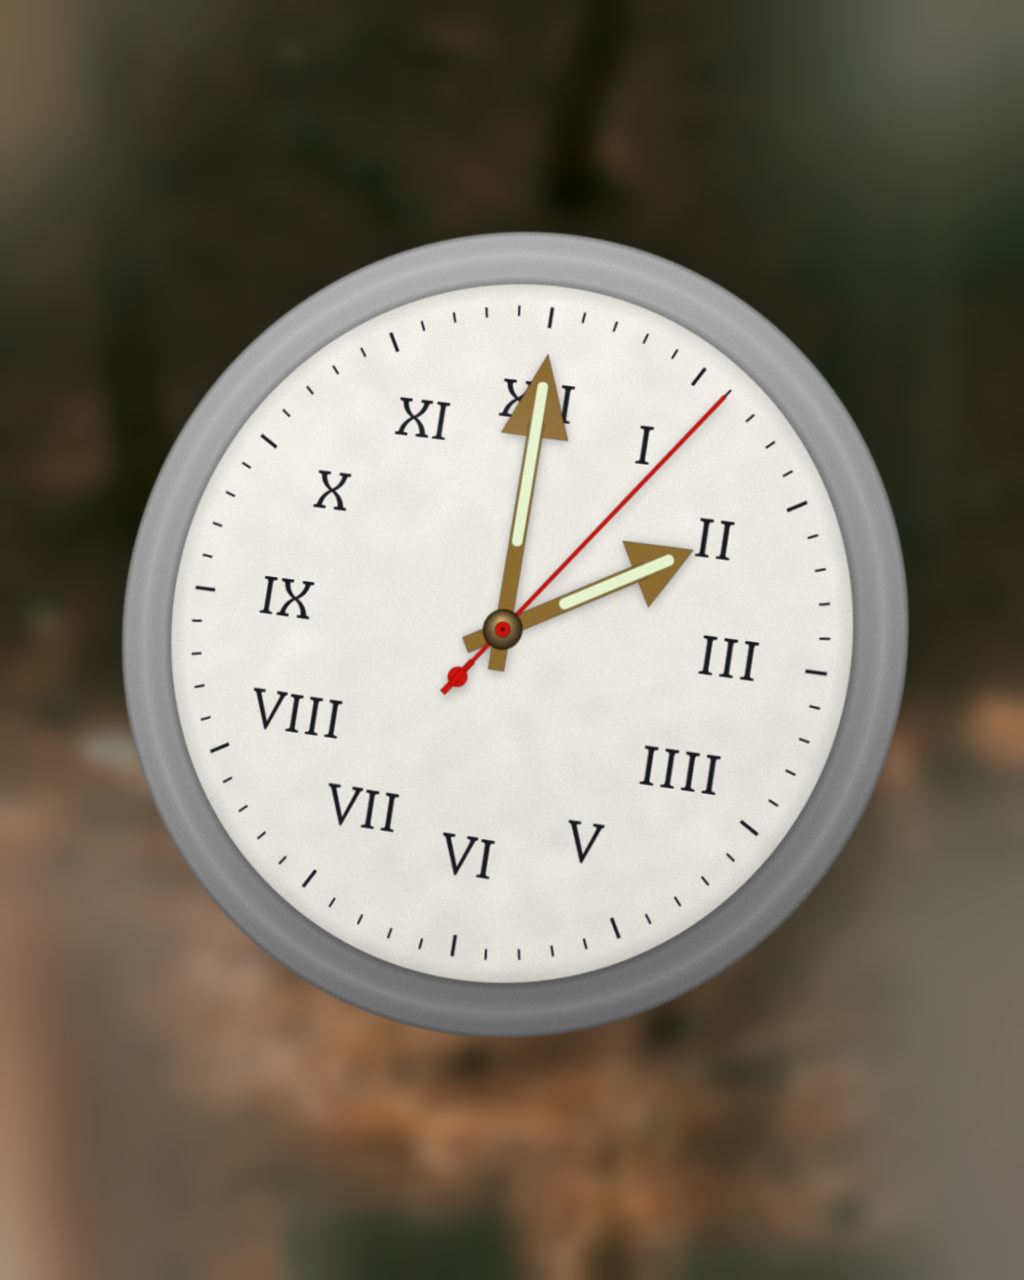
{"hour": 2, "minute": 0, "second": 6}
